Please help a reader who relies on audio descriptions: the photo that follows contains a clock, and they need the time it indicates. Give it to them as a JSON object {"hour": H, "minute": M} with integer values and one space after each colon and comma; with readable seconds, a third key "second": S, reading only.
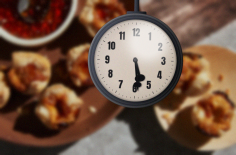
{"hour": 5, "minute": 29}
